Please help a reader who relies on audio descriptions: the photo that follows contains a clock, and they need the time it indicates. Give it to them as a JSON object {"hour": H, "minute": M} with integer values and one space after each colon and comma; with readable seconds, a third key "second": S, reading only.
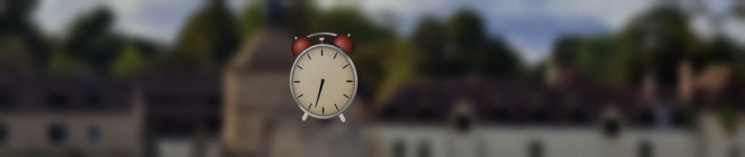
{"hour": 6, "minute": 33}
